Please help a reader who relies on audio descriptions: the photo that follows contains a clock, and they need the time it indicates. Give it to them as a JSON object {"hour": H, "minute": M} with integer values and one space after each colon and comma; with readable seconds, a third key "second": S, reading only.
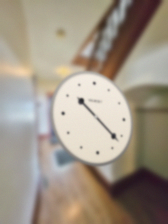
{"hour": 10, "minute": 22}
